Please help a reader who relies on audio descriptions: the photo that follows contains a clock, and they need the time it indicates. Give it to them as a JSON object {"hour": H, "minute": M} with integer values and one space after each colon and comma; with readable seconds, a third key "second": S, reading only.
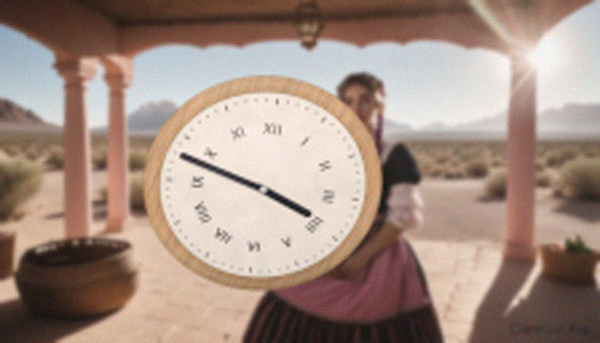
{"hour": 3, "minute": 48}
